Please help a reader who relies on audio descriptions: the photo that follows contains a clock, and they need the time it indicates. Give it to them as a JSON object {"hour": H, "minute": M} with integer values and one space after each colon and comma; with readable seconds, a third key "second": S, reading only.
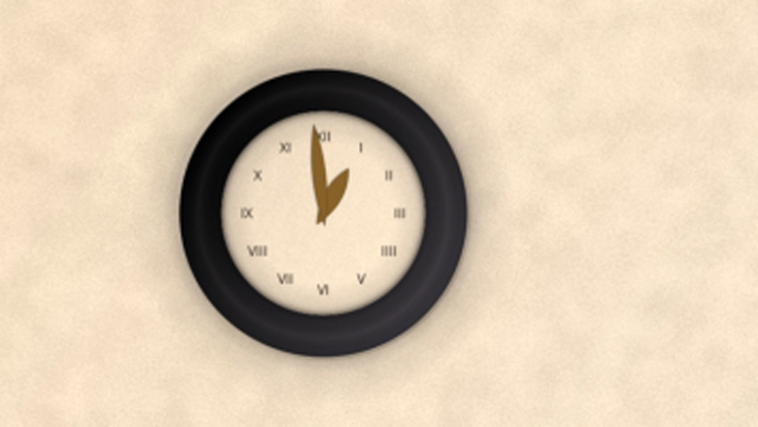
{"hour": 12, "minute": 59}
